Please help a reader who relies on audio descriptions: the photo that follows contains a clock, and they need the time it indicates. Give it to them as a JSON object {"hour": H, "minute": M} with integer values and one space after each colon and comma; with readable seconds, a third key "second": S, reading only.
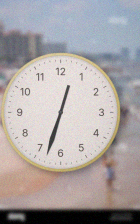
{"hour": 12, "minute": 33}
